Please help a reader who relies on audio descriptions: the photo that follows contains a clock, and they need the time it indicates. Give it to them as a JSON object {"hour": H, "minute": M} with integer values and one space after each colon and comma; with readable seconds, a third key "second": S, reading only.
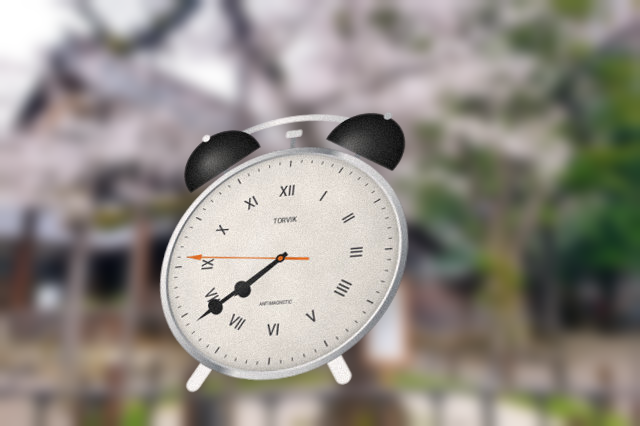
{"hour": 7, "minute": 38, "second": 46}
